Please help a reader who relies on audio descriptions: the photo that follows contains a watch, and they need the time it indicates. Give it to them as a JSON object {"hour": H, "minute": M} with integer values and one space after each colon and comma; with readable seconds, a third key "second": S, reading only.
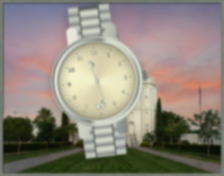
{"hour": 11, "minute": 28}
